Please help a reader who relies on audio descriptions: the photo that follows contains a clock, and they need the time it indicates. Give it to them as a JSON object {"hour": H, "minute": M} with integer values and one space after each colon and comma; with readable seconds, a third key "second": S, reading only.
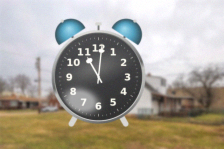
{"hour": 11, "minute": 1}
